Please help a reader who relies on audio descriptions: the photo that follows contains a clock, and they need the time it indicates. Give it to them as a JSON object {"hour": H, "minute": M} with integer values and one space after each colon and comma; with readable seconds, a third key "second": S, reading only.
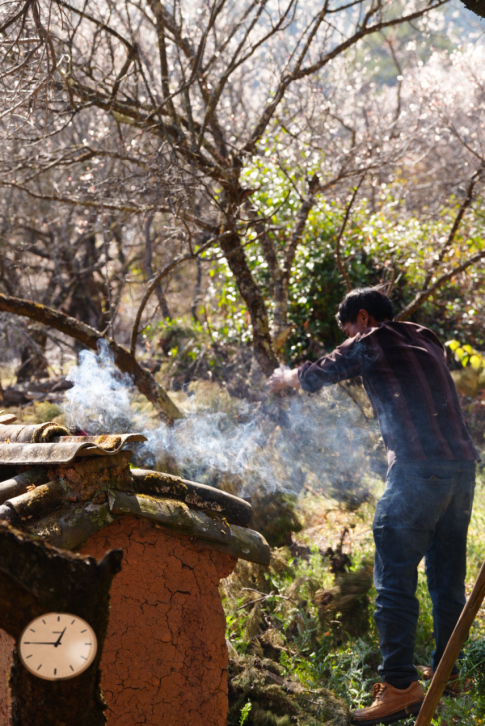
{"hour": 12, "minute": 45}
